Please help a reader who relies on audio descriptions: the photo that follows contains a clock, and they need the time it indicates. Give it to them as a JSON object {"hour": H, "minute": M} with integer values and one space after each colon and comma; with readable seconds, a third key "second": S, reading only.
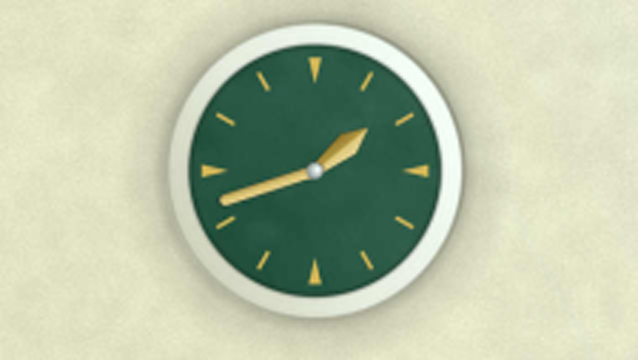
{"hour": 1, "minute": 42}
